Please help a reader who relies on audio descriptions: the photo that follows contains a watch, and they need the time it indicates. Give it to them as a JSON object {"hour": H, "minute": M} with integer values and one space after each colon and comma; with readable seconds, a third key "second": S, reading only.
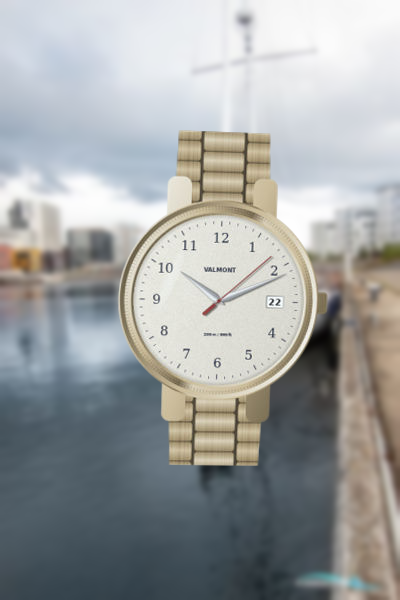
{"hour": 10, "minute": 11, "second": 8}
